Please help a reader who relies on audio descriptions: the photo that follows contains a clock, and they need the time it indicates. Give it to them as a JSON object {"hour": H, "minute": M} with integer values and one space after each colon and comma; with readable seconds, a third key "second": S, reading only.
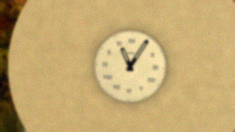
{"hour": 11, "minute": 5}
